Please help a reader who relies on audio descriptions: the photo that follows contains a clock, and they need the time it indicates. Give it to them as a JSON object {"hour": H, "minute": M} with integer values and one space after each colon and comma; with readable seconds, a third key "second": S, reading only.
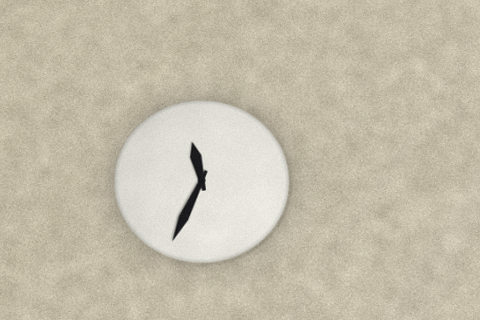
{"hour": 11, "minute": 34}
